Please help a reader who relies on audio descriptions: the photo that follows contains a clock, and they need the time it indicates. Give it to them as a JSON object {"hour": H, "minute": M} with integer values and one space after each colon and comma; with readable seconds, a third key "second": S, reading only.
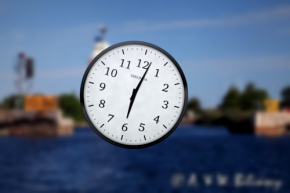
{"hour": 6, "minute": 2}
